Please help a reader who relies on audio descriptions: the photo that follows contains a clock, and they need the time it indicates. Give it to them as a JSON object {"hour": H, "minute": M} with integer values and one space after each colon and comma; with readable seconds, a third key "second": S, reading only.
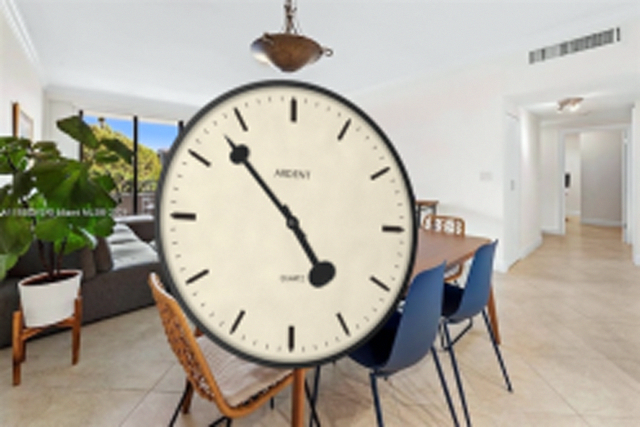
{"hour": 4, "minute": 53}
